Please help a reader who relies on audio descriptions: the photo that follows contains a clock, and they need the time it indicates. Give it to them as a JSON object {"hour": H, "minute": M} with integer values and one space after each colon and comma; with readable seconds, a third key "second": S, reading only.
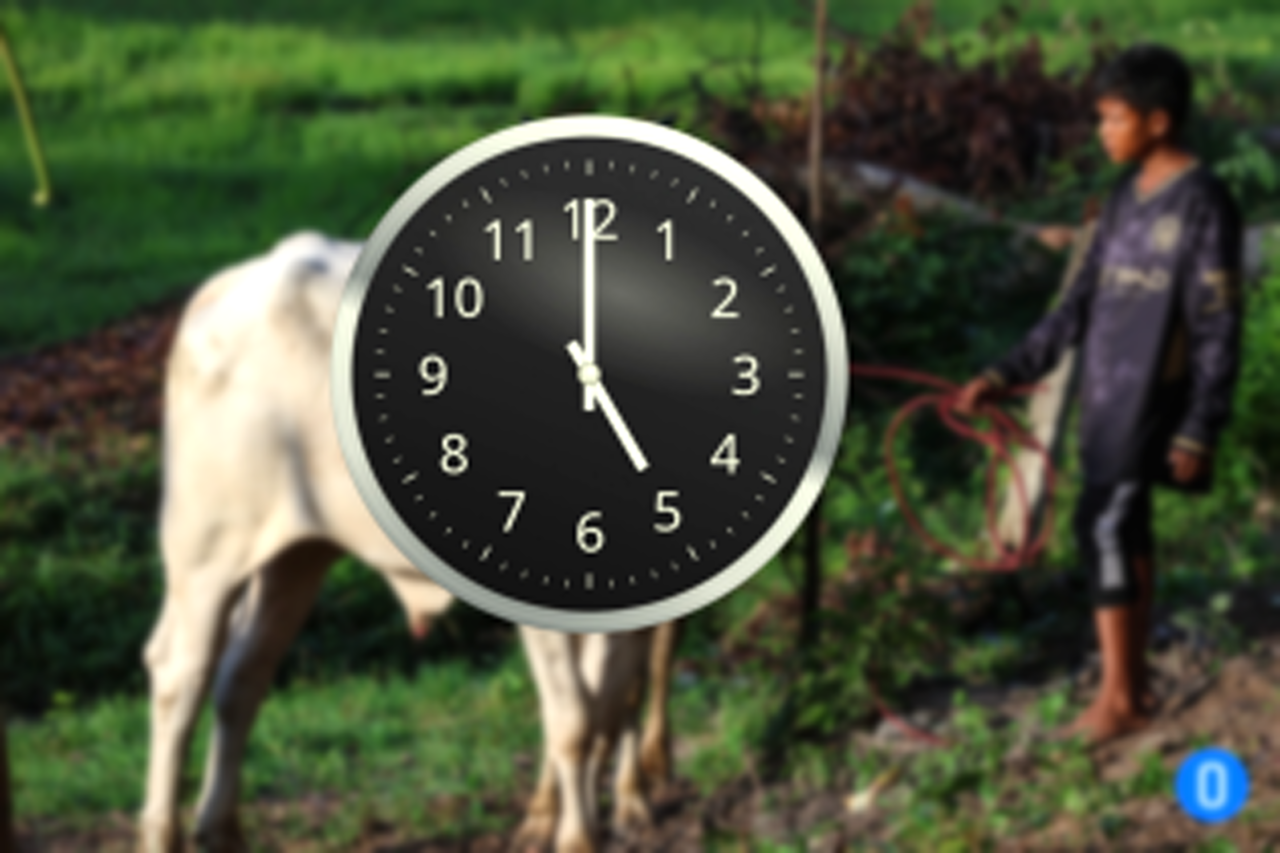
{"hour": 5, "minute": 0}
